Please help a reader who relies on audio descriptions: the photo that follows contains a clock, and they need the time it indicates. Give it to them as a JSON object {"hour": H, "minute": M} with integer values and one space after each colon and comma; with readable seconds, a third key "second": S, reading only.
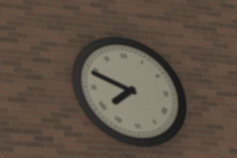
{"hour": 7, "minute": 49}
